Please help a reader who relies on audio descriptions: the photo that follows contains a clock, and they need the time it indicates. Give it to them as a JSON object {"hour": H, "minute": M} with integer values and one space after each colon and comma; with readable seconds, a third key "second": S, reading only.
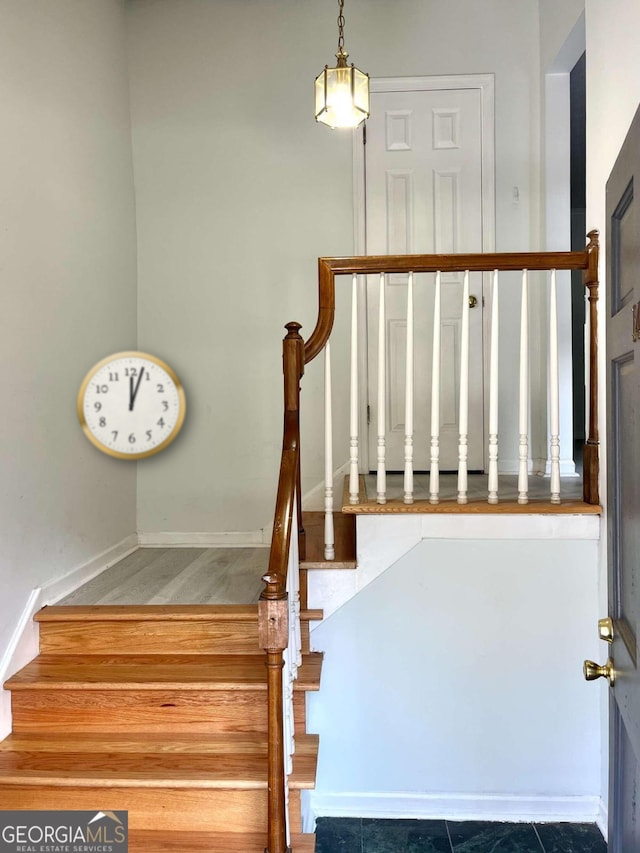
{"hour": 12, "minute": 3}
